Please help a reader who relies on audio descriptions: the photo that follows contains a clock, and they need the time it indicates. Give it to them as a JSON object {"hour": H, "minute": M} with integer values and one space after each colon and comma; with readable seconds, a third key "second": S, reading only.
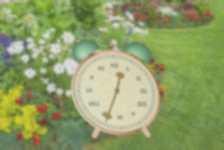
{"hour": 12, "minute": 34}
